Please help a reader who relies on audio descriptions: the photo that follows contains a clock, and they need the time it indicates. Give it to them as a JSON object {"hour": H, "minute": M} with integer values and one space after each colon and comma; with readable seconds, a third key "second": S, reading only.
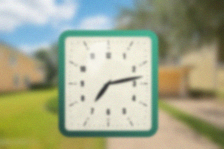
{"hour": 7, "minute": 13}
